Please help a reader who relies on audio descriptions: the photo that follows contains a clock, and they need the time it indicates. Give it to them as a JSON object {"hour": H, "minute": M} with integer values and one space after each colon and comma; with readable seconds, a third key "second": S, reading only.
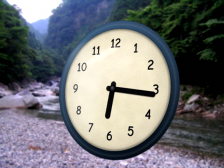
{"hour": 6, "minute": 16}
